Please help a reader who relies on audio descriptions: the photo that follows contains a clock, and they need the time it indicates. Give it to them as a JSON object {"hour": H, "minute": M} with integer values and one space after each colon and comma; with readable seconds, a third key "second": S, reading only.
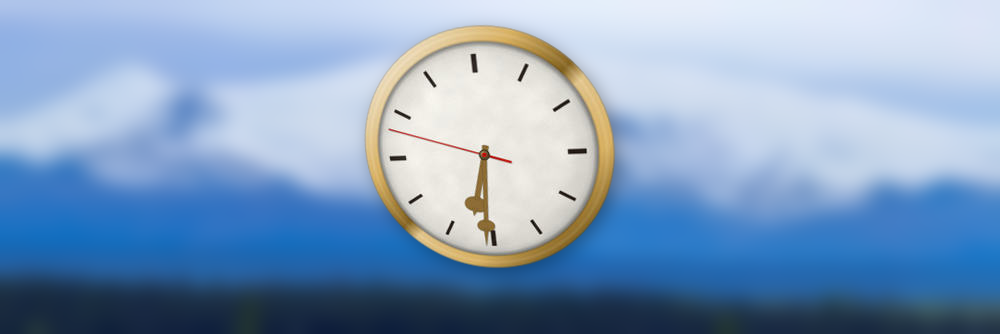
{"hour": 6, "minute": 30, "second": 48}
